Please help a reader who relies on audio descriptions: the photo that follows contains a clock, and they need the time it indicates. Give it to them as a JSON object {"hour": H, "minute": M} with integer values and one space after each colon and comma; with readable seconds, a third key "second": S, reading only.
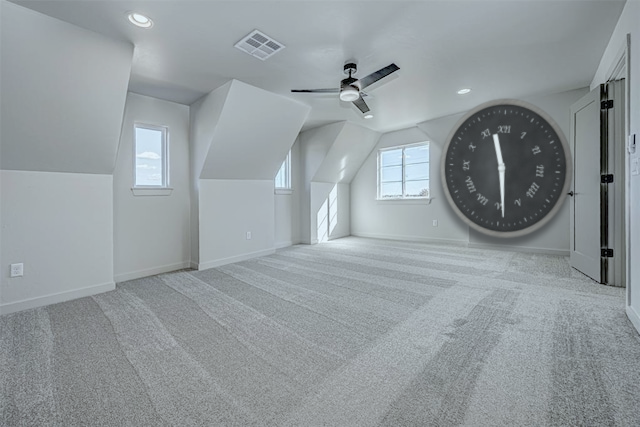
{"hour": 11, "minute": 29}
